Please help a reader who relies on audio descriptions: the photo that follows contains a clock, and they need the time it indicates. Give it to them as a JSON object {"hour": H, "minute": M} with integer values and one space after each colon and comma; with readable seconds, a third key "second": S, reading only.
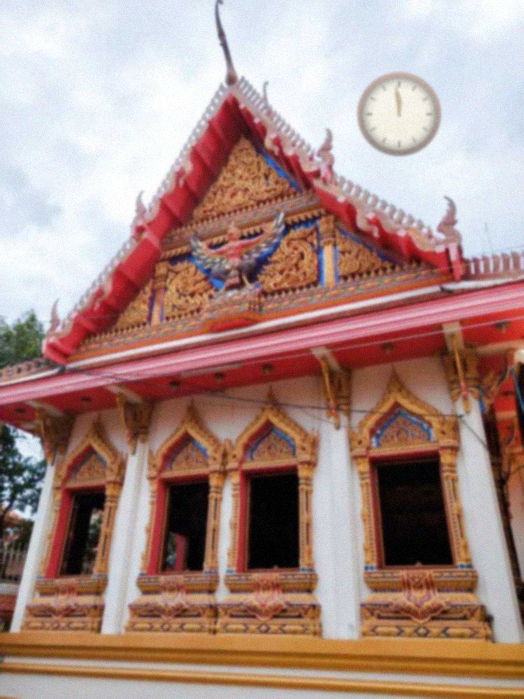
{"hour": 11, "minute": 59}
